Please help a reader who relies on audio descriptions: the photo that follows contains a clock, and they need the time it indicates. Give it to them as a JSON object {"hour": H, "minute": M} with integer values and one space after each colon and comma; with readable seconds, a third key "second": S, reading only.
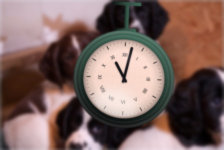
{"hour": 11, "minute": 2}
